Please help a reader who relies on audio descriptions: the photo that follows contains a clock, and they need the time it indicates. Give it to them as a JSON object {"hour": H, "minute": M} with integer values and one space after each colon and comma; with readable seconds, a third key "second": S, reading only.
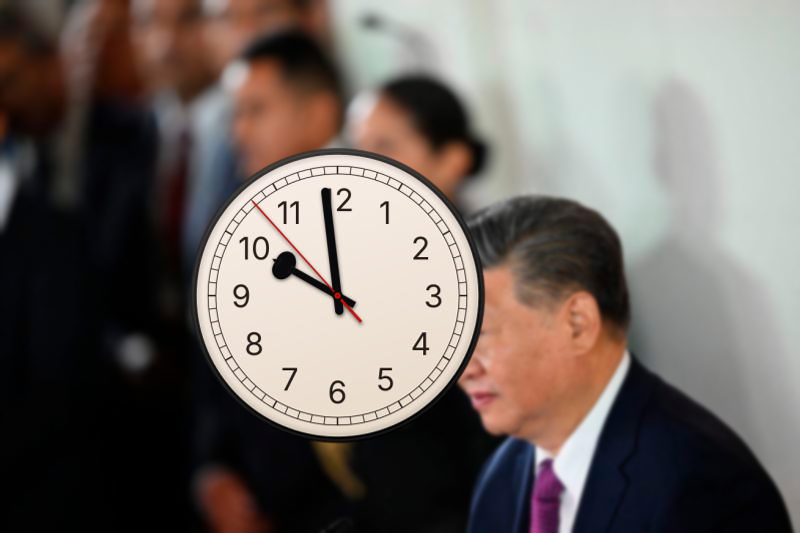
{"hour": 9, "minute": 58, "second": 53}
